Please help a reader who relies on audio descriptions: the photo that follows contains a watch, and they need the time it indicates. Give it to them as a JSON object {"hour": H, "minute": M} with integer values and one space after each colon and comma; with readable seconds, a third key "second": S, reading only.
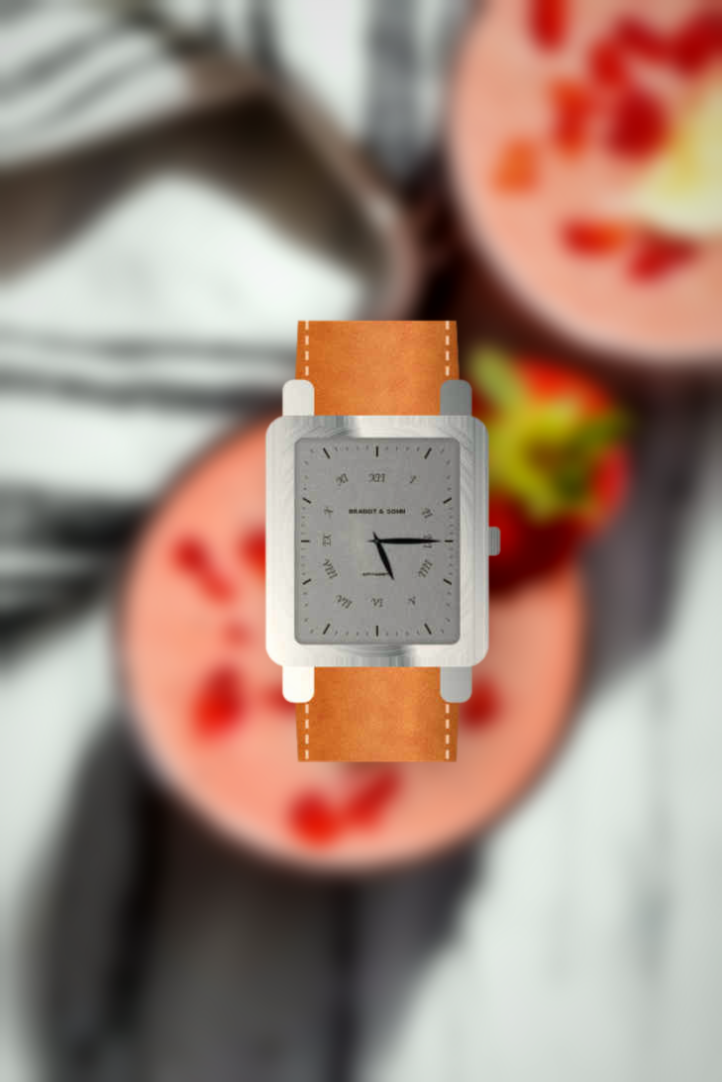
{"hour": 5, "minute": 15}
